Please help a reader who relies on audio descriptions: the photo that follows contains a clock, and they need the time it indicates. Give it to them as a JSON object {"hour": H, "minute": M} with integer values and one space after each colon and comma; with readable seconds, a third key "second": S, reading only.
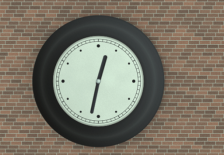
{"hour": 12, "minute": 32}
